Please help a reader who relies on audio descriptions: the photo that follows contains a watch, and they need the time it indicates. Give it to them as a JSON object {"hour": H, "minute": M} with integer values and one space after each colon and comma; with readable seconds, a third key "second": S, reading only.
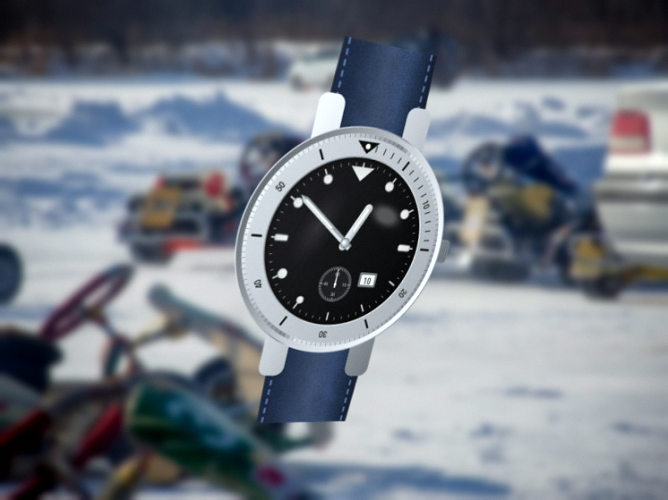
{"hour": 12, "minute": 51}
